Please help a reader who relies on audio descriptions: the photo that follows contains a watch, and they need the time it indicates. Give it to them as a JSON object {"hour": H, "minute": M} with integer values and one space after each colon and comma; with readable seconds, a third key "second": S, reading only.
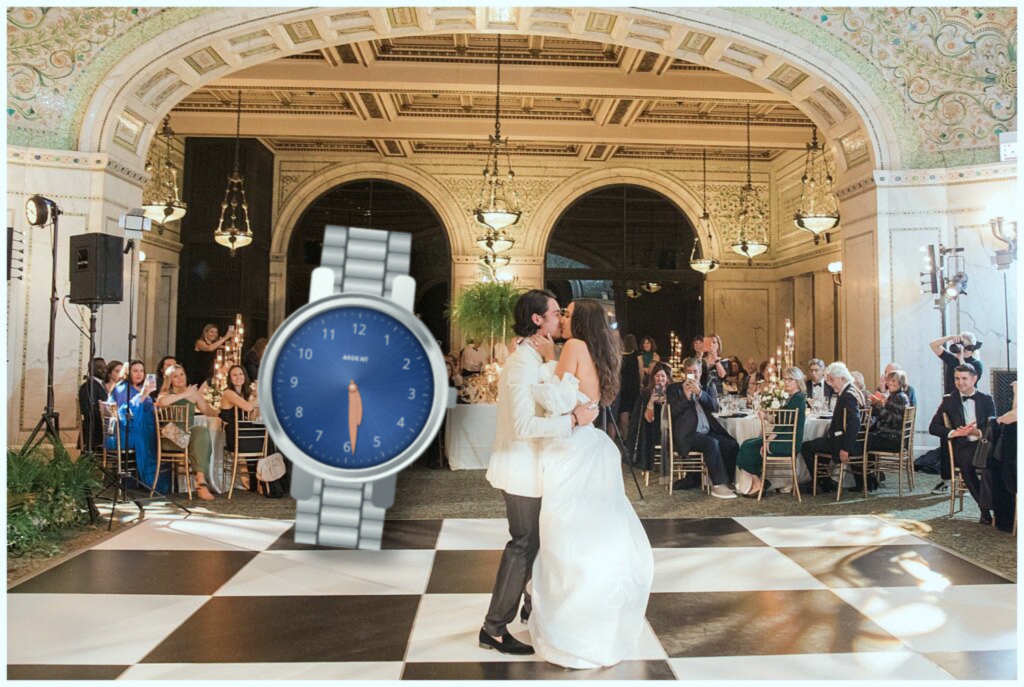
{"hour": 5, "minute": 29}
